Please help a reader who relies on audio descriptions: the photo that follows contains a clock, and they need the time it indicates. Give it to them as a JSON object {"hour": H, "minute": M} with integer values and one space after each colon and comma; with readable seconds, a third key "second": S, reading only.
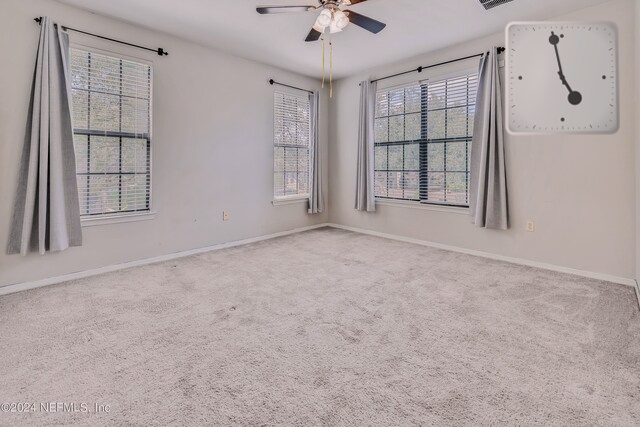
{"hour": 4, "minute": 58}
